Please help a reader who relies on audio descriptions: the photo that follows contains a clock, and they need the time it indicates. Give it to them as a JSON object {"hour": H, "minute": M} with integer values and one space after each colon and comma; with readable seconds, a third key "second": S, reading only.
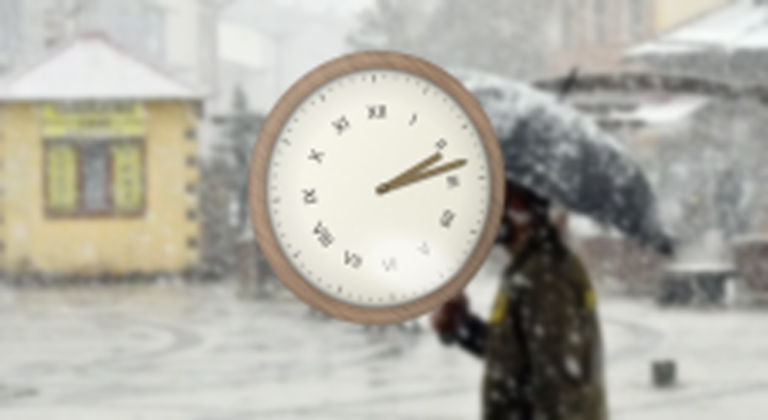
{"hour": 2, "minute": 13}
